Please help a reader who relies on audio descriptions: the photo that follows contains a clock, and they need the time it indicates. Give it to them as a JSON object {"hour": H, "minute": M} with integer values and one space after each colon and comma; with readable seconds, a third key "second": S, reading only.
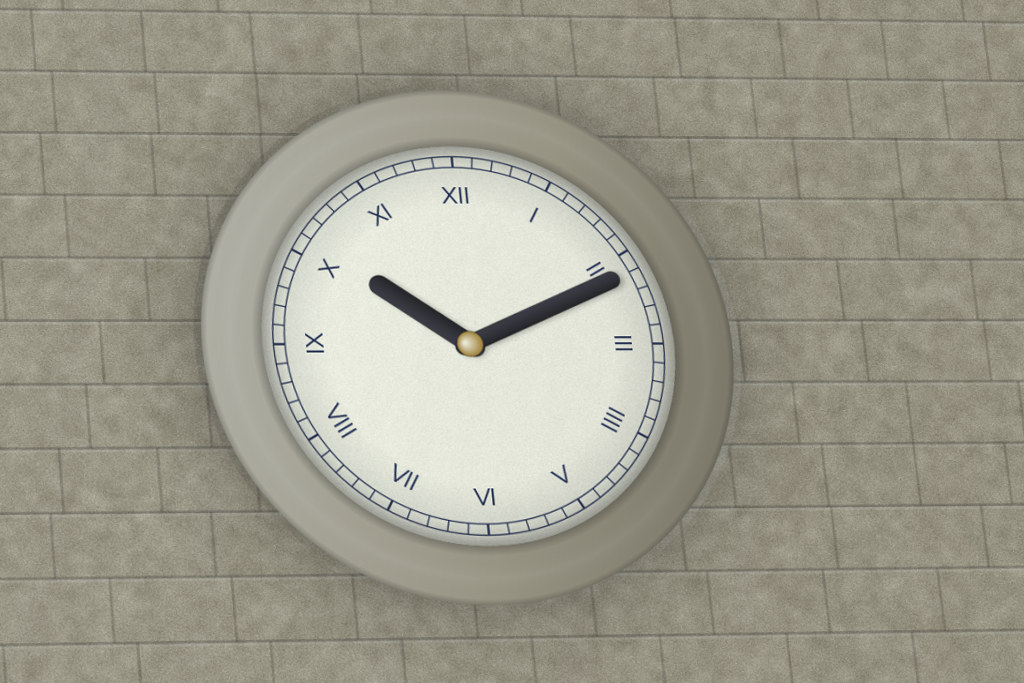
{"hour": 10, "minute": 11}
